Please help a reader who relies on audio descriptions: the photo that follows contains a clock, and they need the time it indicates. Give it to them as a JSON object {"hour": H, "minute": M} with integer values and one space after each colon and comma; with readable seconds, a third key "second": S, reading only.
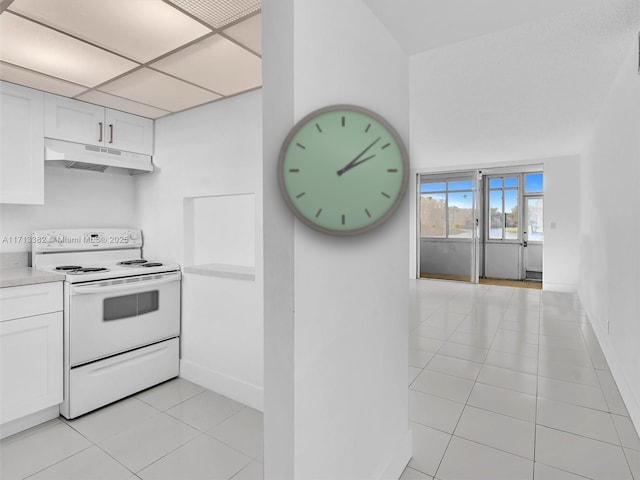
{"hour": 2, "minute": 8}
